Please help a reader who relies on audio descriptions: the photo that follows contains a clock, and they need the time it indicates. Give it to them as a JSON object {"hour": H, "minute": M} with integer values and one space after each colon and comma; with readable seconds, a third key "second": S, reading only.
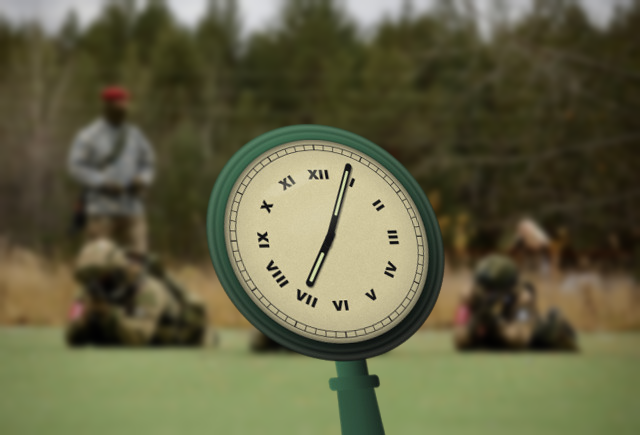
{"hour": 7, "minute": 4}
